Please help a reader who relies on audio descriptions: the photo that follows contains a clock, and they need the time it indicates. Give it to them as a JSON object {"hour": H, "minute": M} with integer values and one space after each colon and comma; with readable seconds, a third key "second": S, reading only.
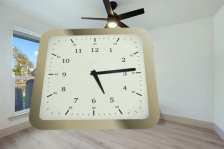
{"hour": 5, "minute": 14}
